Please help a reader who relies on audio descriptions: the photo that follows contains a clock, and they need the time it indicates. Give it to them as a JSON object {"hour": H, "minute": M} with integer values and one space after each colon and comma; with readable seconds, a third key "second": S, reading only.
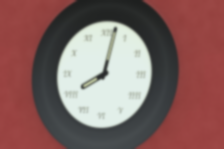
{"hour": 8, "minute": 2}
